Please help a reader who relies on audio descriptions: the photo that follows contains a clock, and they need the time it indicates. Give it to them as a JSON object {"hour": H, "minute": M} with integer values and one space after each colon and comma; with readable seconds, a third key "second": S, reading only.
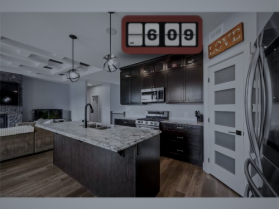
{"hour": 6, "minute": 9}
